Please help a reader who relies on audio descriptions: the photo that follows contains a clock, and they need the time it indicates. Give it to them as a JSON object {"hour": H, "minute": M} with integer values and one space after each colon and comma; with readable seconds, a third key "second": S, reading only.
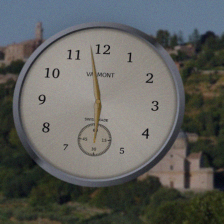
{"hour": 5, "minute": 58}
